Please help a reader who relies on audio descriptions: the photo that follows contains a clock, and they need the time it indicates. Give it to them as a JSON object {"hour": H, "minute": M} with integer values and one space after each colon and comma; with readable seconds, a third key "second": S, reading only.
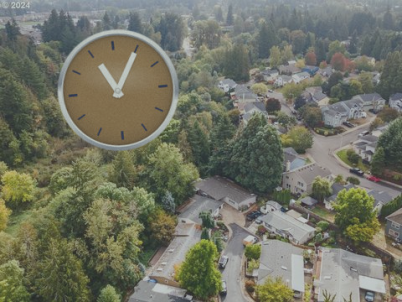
{"hour": 11, "minute": 5}
